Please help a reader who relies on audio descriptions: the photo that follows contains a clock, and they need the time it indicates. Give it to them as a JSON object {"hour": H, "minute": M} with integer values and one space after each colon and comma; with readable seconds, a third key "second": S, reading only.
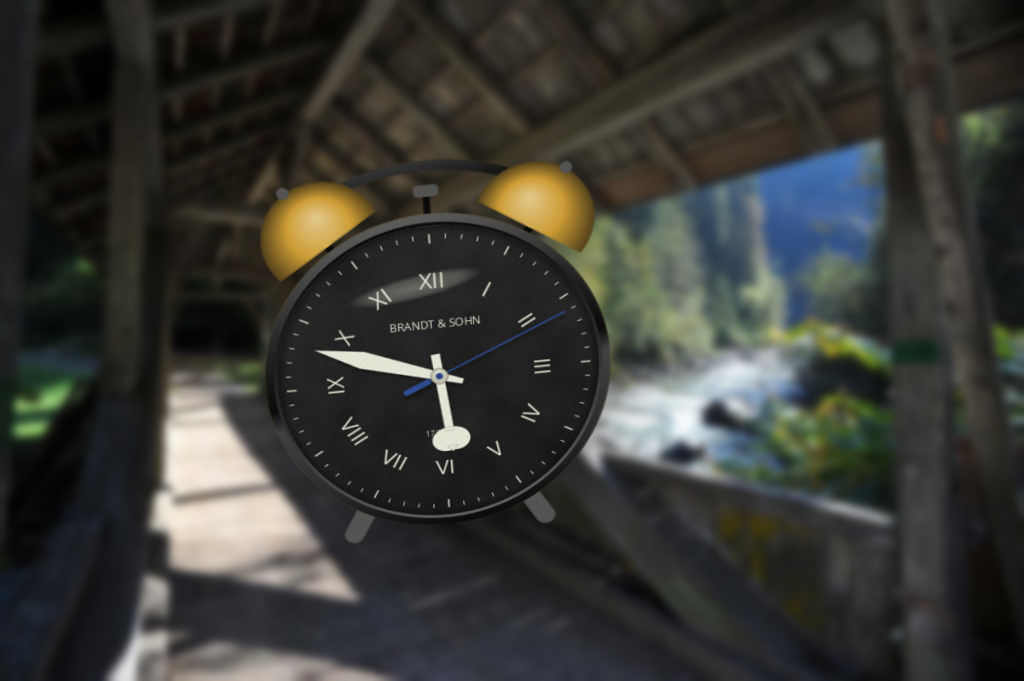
{"hour": 5, "minute": 48, "second": 11}
